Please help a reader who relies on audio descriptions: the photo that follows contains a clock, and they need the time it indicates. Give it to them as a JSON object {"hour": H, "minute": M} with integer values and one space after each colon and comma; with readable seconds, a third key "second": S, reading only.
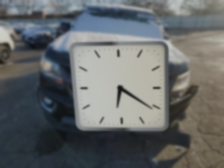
{"hour": 6, "minute": 21}
